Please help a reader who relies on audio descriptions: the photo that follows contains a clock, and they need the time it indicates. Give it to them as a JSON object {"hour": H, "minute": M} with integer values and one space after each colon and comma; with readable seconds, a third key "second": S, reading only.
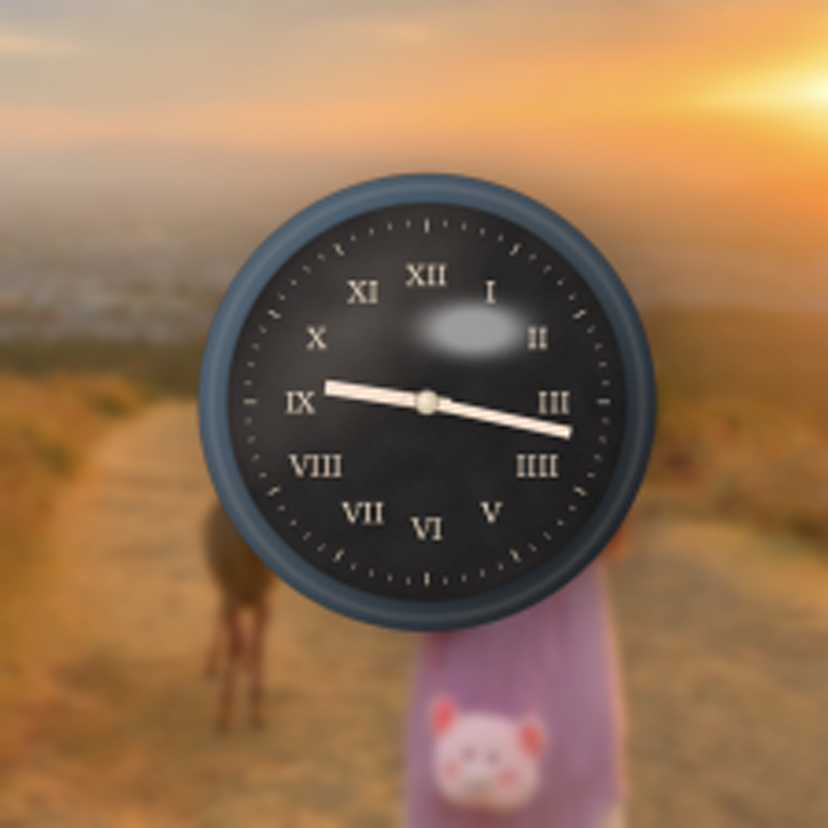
{"hour": 9, "minute": 17}
